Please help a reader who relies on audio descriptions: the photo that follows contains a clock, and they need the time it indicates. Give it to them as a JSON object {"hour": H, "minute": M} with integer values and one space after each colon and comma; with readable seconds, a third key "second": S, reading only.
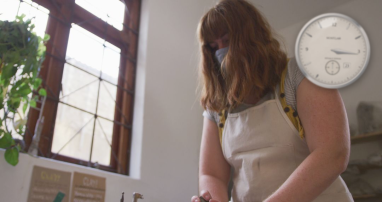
{"hour": 3, "minute": 16}
